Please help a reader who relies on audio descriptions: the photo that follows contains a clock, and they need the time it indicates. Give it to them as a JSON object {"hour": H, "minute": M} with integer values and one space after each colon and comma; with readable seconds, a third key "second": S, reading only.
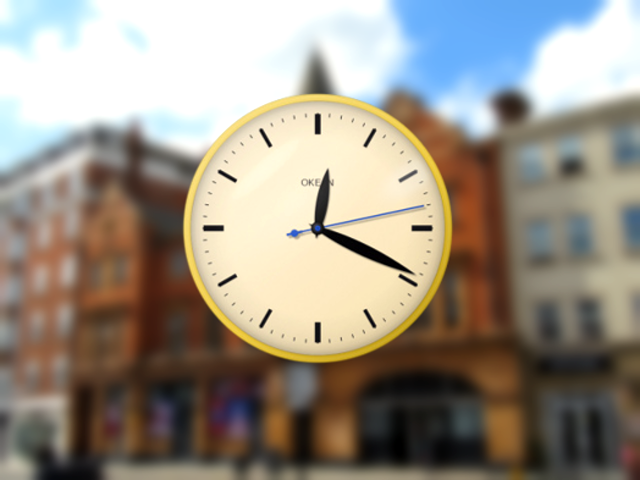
{"hour": 12, "minute": 19, "second": 13}
